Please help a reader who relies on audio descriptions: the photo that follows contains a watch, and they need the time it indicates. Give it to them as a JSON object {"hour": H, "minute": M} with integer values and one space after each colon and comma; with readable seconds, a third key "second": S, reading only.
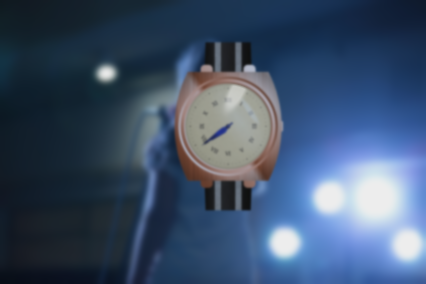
{"hour": 7, "minute": 39}
